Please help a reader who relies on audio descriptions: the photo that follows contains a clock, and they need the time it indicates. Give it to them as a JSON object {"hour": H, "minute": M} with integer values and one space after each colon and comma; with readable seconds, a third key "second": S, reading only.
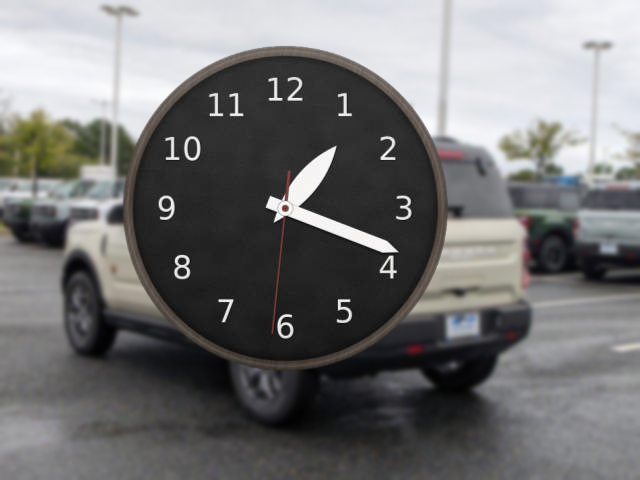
{"hour": 1, "minute": 18, "second": 31}
